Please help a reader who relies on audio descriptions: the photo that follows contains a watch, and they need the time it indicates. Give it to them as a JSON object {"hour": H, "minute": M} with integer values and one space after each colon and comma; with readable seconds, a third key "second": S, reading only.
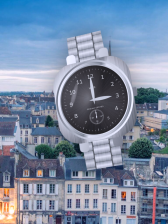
{"hour": 3, "minute": 0}
